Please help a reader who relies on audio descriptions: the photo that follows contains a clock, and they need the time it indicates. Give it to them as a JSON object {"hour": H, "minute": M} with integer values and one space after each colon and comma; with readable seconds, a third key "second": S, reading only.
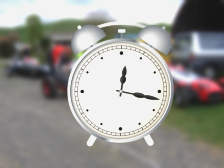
{"hour": 12, "minute": 17}
